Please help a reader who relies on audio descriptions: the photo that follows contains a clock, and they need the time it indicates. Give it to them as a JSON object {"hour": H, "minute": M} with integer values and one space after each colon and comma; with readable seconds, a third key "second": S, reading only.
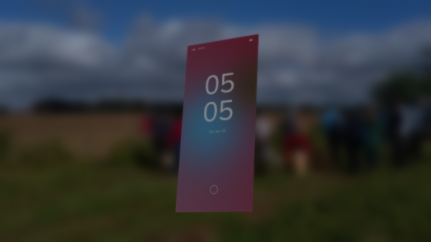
{"hour": 5, "minute": 5}
